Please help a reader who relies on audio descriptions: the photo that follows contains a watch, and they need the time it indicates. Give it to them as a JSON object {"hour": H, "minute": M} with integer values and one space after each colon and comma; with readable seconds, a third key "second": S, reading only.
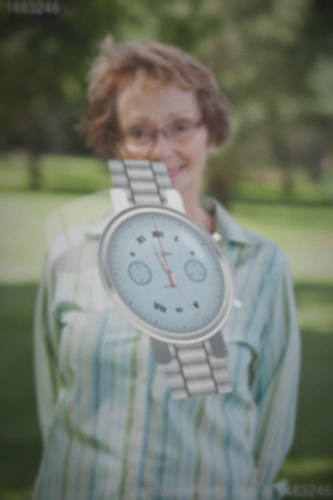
{"hour": 11, "minute": 26}
